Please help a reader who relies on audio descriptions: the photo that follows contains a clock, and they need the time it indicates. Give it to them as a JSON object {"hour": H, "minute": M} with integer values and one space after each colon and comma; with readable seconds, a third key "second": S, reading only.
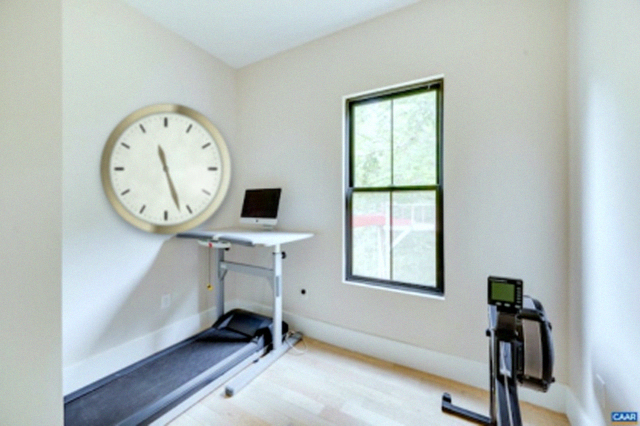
{"hour": 11, "minute": 27}
